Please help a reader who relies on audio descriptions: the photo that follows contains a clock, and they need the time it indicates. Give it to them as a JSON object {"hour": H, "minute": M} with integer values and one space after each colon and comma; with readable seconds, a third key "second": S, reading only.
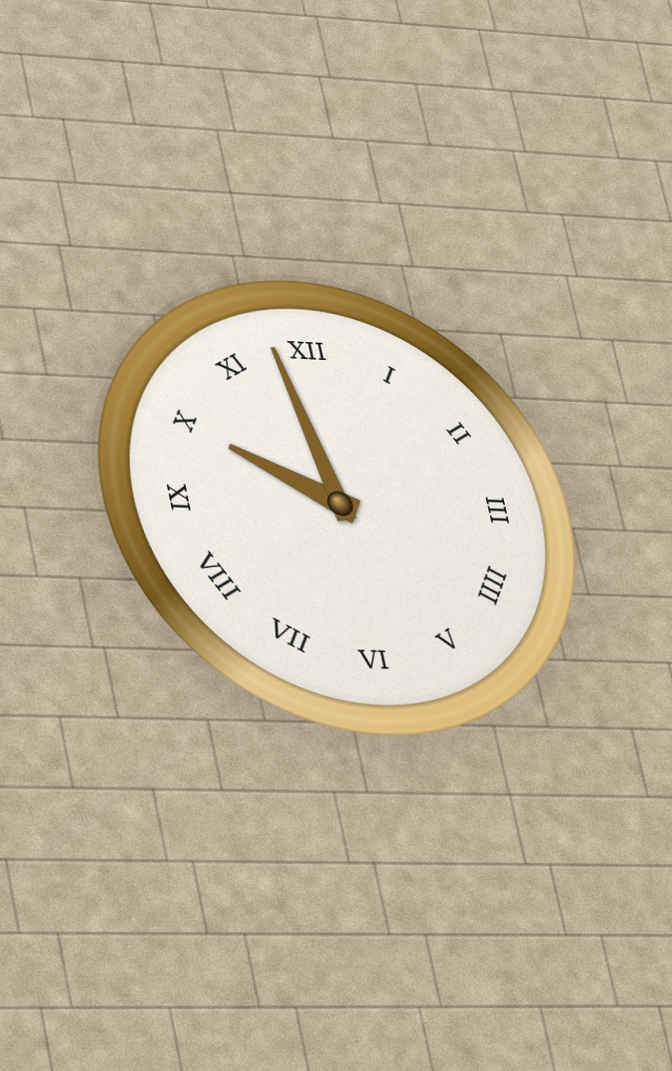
{"hour": 9, "minute": 58}
